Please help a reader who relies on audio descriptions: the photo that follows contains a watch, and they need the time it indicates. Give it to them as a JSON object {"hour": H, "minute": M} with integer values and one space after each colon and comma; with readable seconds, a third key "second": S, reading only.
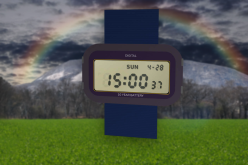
{"hour": 15, "minute": 0, "second": 37}
